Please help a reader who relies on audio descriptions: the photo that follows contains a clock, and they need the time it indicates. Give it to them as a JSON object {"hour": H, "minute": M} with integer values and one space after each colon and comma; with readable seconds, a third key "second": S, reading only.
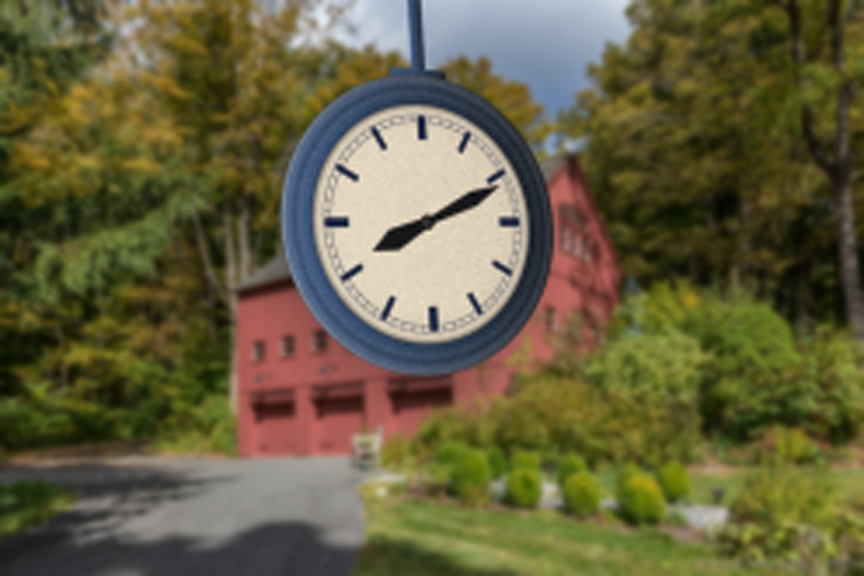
{"hour": 8, "minute": 11}
